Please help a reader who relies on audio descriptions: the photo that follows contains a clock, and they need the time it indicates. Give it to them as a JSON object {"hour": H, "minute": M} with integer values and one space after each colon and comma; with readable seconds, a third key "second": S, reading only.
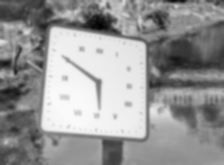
{"hour": 5, "minute": 50}
